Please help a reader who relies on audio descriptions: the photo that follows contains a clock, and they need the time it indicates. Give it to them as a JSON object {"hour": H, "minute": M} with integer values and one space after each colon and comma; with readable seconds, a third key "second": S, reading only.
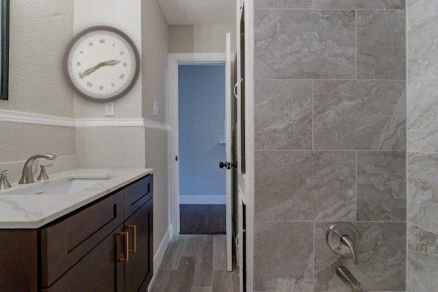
{"hour": 2, "minute": 40}
